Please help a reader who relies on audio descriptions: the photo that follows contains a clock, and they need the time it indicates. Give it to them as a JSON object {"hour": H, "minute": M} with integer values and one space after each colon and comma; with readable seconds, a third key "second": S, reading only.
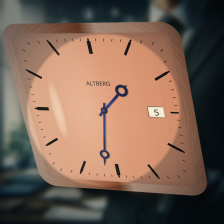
{"hour": 1, "minute": 32}
